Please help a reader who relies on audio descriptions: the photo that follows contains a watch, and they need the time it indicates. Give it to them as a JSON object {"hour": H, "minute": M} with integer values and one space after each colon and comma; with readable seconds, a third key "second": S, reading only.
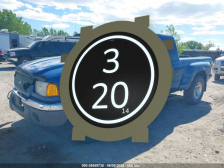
{"hour": 3, "minute": 20}
